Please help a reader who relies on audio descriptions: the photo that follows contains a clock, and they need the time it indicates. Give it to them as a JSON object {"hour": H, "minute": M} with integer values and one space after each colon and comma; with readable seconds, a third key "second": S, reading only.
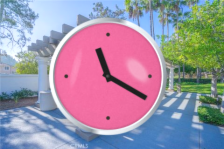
{"hour": 11, "minute": 20}
